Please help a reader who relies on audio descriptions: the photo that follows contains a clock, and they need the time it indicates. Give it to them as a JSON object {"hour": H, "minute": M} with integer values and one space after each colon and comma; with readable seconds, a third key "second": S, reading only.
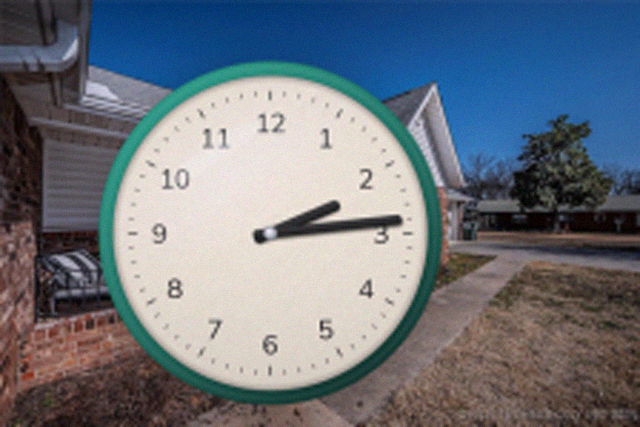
{"hour": 2, "minute": 14}
